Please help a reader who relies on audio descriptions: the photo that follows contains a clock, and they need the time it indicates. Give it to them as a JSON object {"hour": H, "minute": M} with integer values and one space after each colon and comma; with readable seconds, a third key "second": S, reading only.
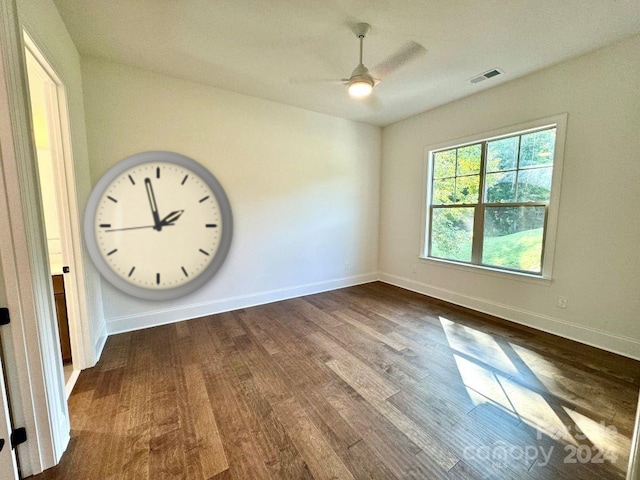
{"hour": 1, "minute": 57, "second": 44}
